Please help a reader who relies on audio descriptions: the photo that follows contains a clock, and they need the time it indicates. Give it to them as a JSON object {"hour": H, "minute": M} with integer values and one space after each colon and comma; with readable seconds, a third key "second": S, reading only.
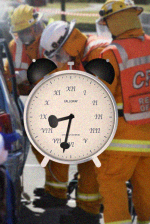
{"hour": 8, "minute": 32}
